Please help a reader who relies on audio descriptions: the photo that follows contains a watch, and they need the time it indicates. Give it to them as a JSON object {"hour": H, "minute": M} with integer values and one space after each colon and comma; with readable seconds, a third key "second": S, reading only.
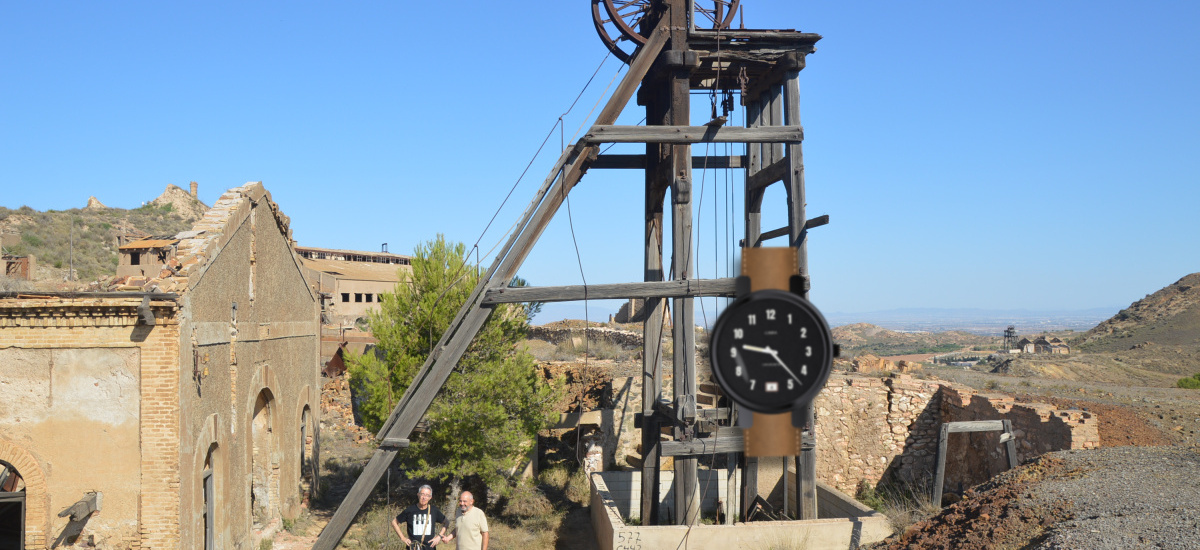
{"hour": 9, "minute": 23}
